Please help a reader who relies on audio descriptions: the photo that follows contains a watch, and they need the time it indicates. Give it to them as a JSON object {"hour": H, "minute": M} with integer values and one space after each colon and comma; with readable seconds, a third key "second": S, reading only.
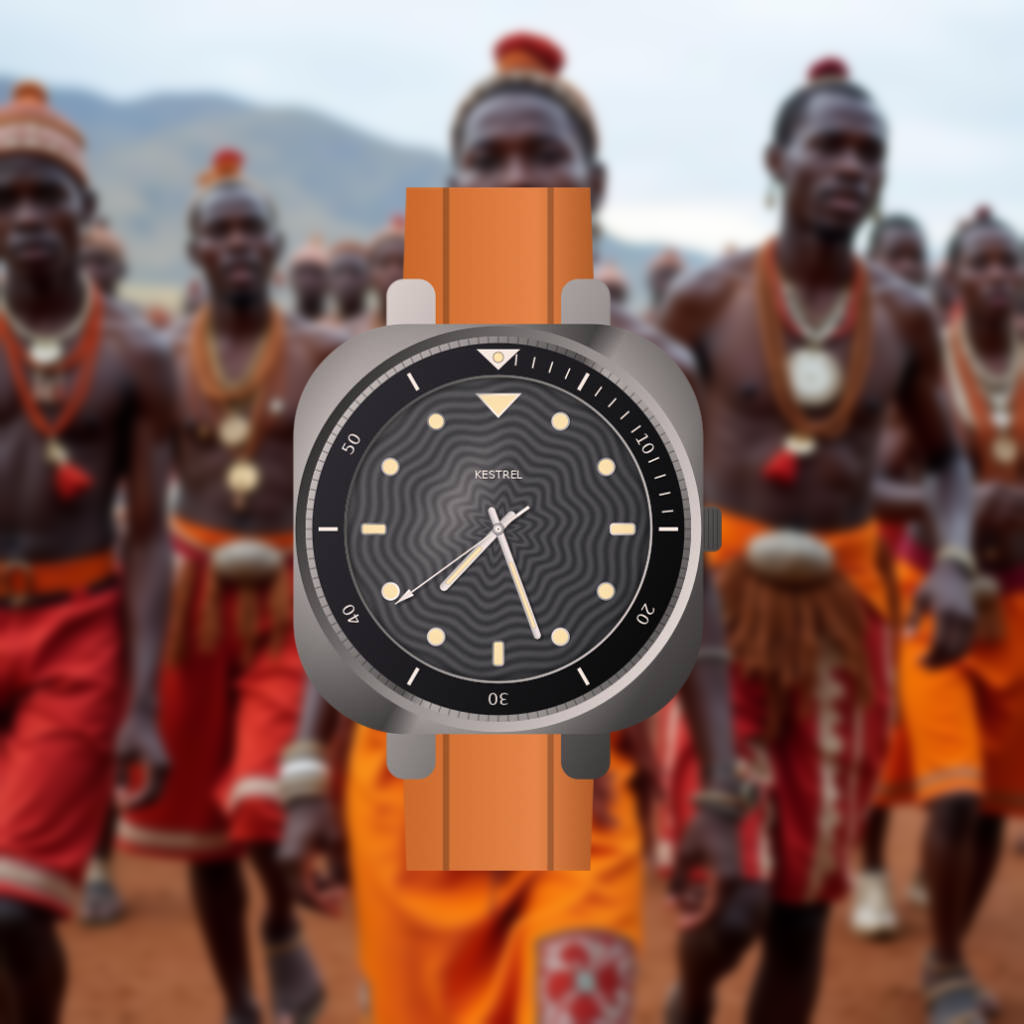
{"hour": 7, "minute": 26, "second": 39}
